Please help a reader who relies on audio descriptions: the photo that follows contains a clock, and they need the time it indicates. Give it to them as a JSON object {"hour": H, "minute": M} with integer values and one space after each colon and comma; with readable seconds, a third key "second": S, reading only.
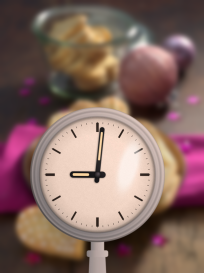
{"hour": 9, "minute": 1}
